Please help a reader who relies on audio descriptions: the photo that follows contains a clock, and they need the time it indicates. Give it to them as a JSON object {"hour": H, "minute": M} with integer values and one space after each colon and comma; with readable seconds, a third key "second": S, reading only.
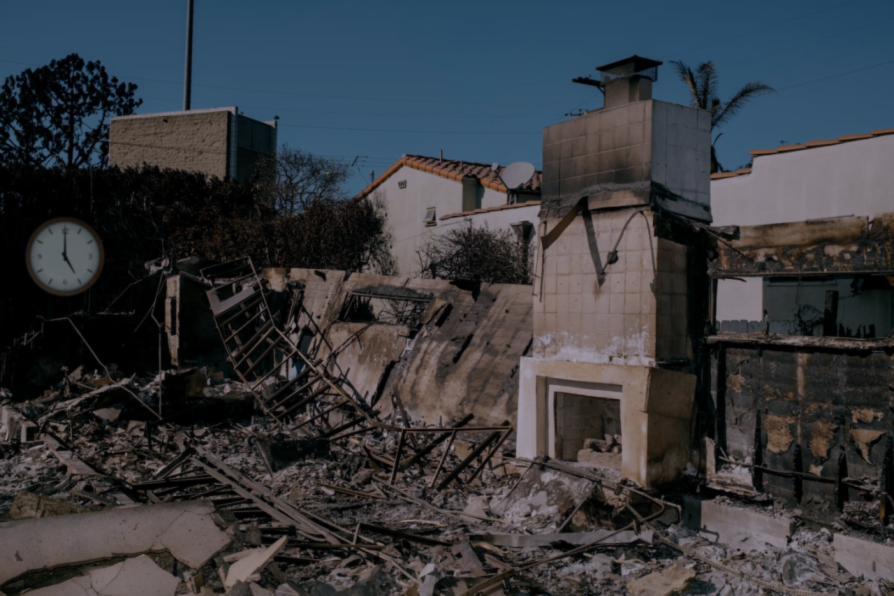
{"hour": 5, "minute": 0}
